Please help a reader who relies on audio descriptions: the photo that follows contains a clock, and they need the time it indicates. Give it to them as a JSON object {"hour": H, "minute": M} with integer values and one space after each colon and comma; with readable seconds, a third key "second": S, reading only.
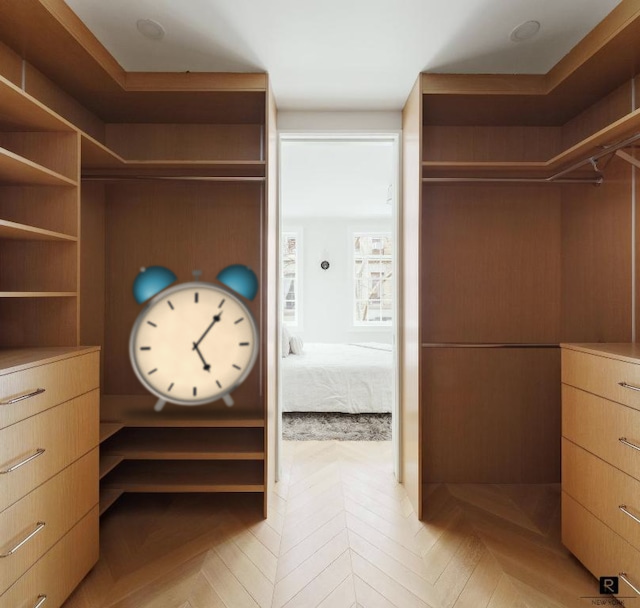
{"hour": 5, "minute": 6}
